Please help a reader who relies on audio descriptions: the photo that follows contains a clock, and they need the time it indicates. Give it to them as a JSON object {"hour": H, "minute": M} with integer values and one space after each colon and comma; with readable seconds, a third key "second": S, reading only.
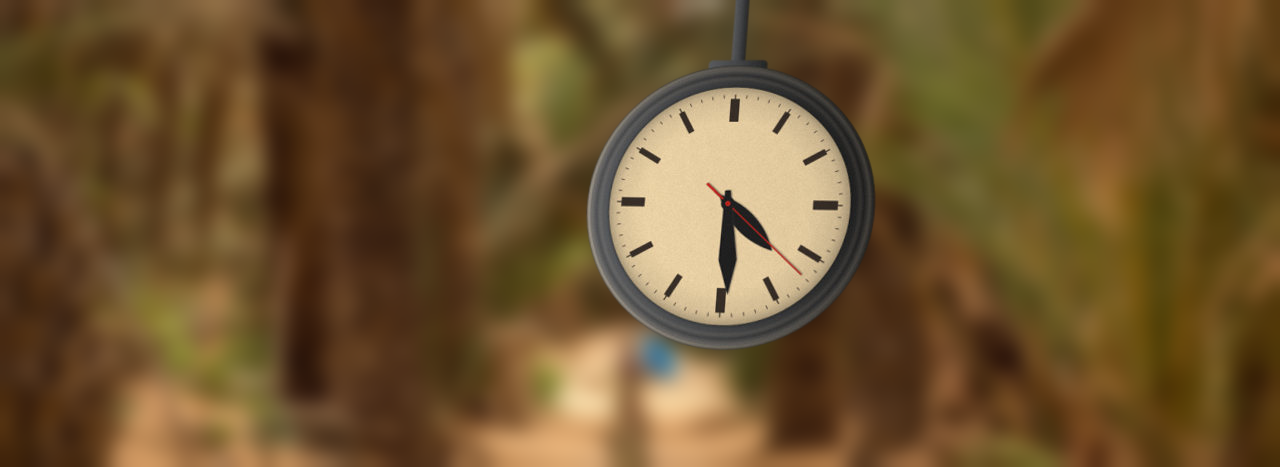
{"hour": 4, "minute": 29, "second": 22}
